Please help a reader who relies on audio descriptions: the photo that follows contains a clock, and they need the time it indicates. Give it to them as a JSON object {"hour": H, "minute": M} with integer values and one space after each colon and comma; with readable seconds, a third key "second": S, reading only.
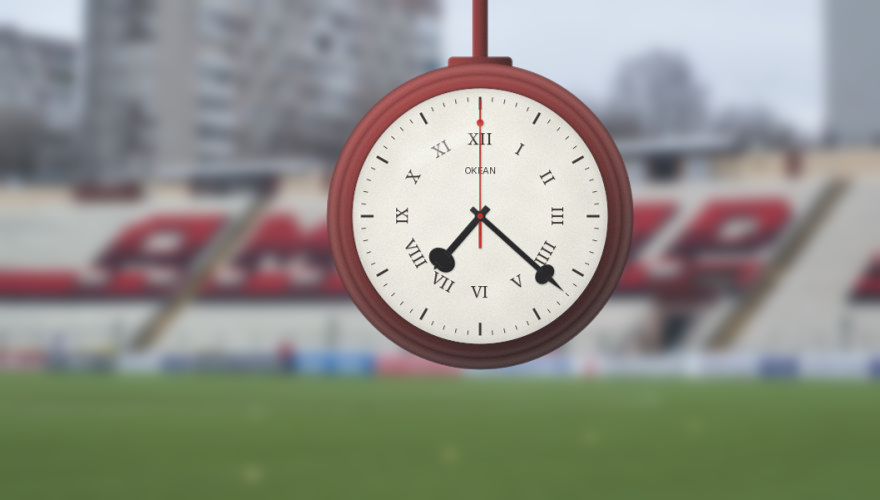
{"hour": 7, "minute": 22, "second": 0}
